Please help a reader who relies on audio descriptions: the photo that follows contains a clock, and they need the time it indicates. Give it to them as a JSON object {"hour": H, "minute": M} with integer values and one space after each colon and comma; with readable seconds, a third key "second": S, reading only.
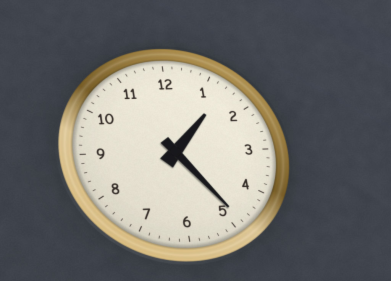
{"hour": 1, "minute": 24}
